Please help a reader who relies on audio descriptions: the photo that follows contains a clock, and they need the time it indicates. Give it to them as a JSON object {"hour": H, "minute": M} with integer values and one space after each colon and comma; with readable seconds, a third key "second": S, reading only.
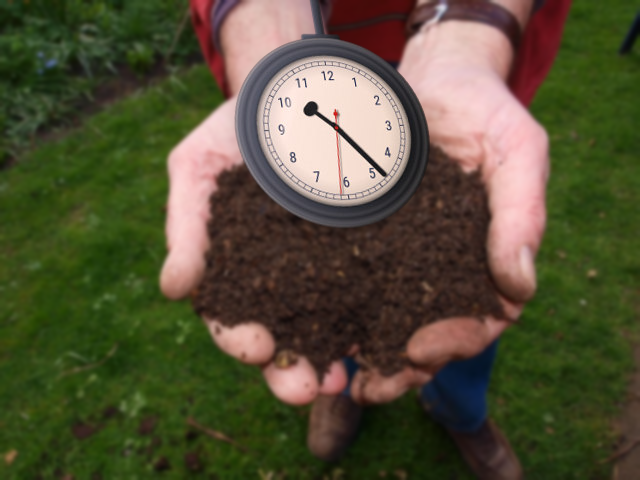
{"hour": 10, "minute": 23, "second": 31}
